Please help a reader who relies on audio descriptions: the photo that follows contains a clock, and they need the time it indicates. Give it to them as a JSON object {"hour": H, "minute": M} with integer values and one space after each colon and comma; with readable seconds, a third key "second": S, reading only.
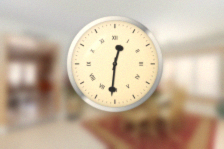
{"hour": 12, "minute": 31}
